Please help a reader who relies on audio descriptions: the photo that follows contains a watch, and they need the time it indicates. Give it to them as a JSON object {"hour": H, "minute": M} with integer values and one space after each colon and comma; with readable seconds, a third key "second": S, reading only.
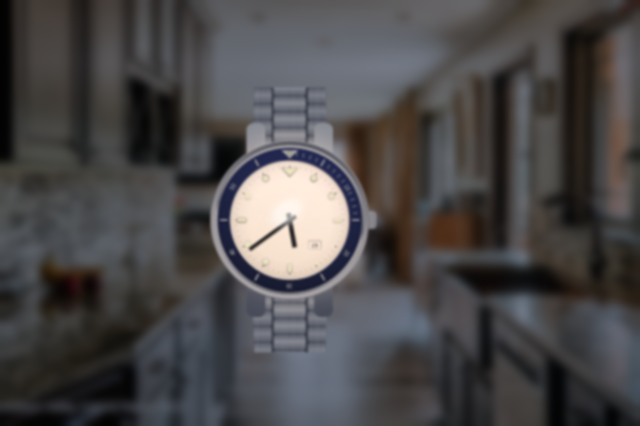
{"hour": 5, "minute": 39}
